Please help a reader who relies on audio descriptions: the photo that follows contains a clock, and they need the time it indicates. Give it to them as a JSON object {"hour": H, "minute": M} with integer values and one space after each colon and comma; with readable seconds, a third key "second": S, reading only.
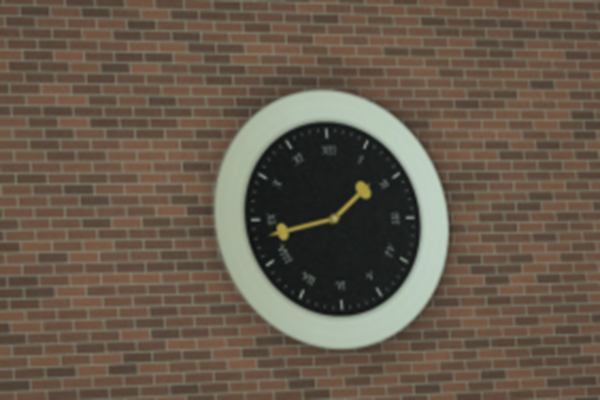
{"hour": 1, "minute": 43}
